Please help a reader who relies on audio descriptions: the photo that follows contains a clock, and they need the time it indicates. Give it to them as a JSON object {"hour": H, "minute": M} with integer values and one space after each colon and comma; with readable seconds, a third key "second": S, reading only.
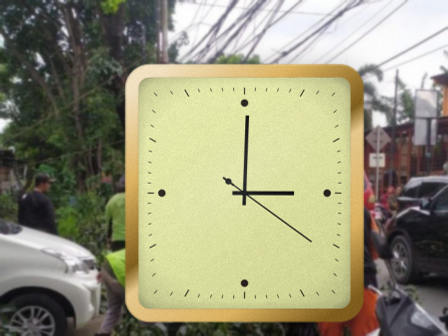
{"hour": 3, "minute": 0, "second": 21}
